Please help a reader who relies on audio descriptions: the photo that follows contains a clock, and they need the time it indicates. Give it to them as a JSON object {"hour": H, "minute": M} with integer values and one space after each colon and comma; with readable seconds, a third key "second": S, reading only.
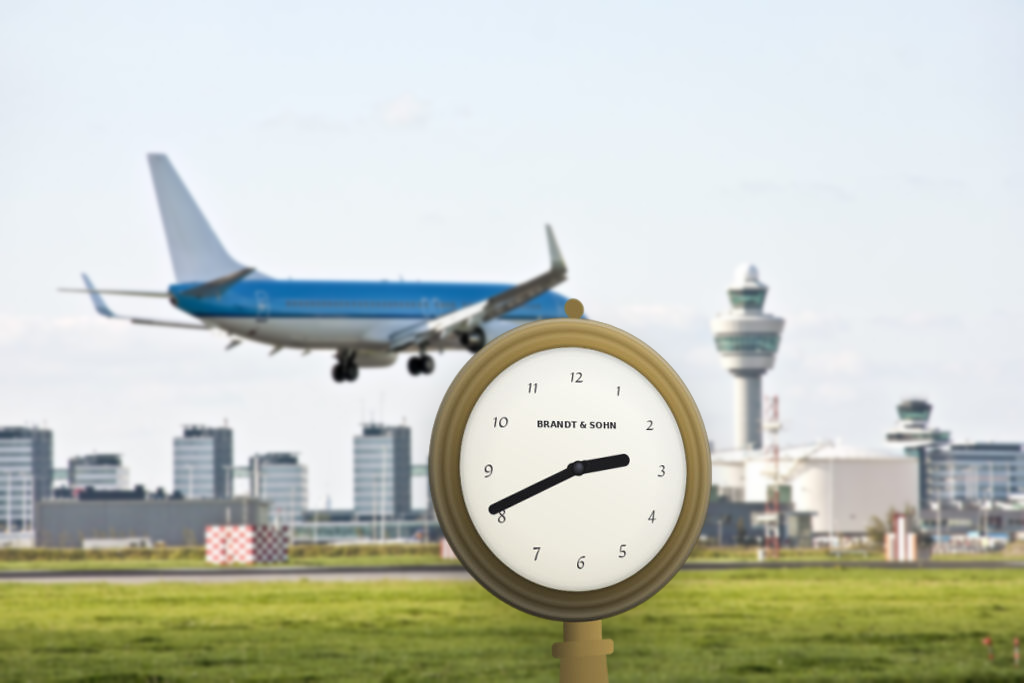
{"hour": 2, "minute": 41}
